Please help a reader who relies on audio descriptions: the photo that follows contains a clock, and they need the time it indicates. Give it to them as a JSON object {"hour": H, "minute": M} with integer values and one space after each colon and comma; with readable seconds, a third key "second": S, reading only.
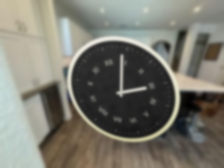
{"hour": 3, "minute": 4}
